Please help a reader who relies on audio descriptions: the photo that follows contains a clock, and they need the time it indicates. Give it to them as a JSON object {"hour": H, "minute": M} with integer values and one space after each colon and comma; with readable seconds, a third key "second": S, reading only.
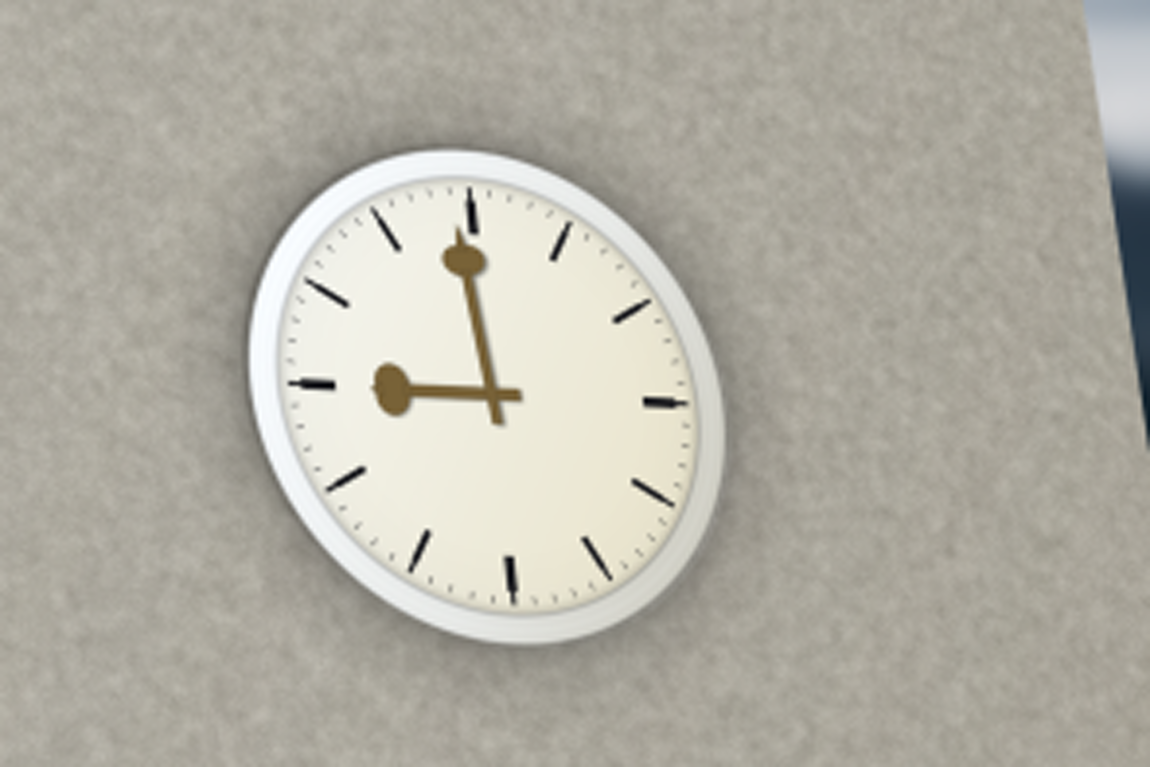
{"hour": 8, "minute": 59}
